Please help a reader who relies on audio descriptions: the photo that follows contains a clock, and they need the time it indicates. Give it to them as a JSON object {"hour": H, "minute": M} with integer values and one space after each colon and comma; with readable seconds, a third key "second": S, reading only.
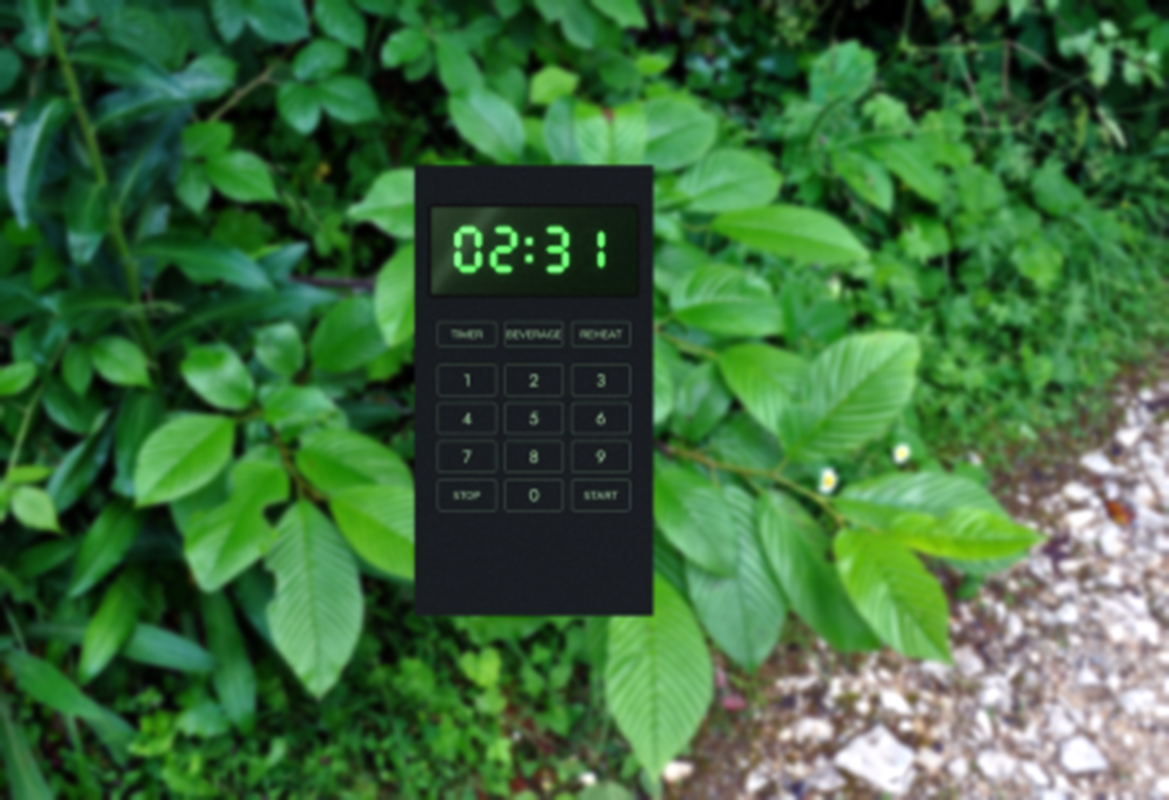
{"hour": 2, "minute": 31}
